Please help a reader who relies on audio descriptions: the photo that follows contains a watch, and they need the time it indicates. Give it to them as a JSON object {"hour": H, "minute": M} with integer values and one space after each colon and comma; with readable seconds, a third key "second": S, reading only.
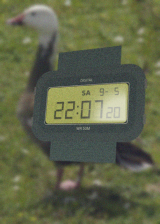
{"hour": 22, "minute": 7, "second": 20}
